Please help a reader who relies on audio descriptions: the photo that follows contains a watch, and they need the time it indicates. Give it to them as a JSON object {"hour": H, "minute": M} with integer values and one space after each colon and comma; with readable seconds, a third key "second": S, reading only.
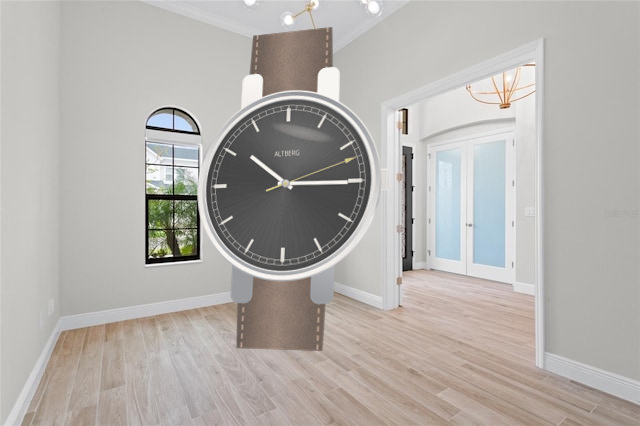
{"hour": 10, "minute": 15, "second": 12}
